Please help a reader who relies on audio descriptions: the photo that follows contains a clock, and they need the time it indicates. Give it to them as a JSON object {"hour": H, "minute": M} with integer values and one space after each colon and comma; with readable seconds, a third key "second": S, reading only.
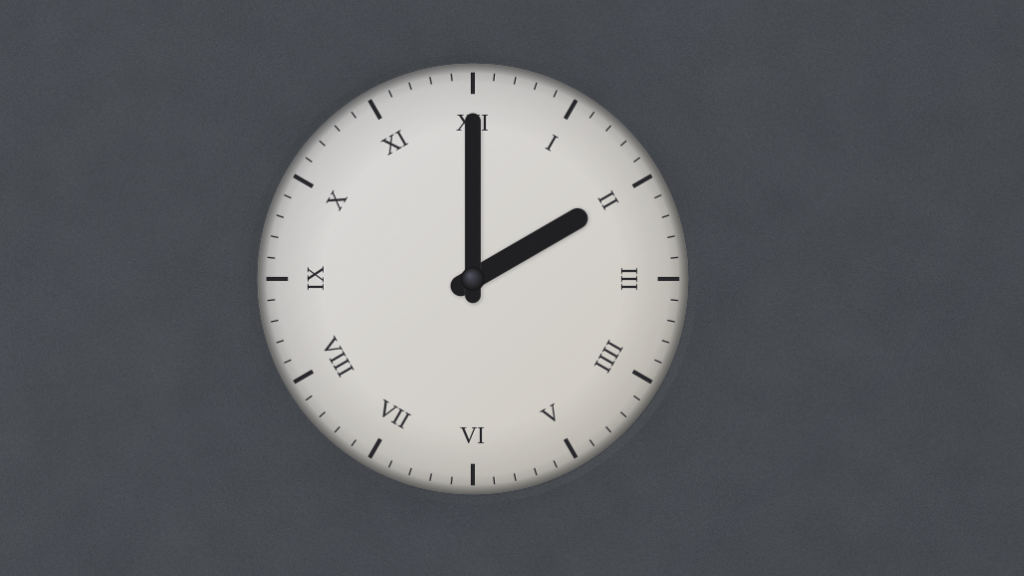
{"hour": 2, "minute": 0}
